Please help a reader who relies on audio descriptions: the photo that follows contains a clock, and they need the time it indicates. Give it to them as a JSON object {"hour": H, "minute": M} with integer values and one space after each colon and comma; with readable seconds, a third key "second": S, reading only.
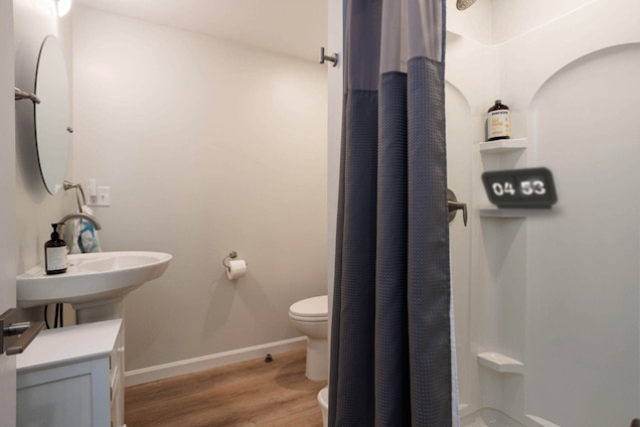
{"hour": 4, "minute": 53}
